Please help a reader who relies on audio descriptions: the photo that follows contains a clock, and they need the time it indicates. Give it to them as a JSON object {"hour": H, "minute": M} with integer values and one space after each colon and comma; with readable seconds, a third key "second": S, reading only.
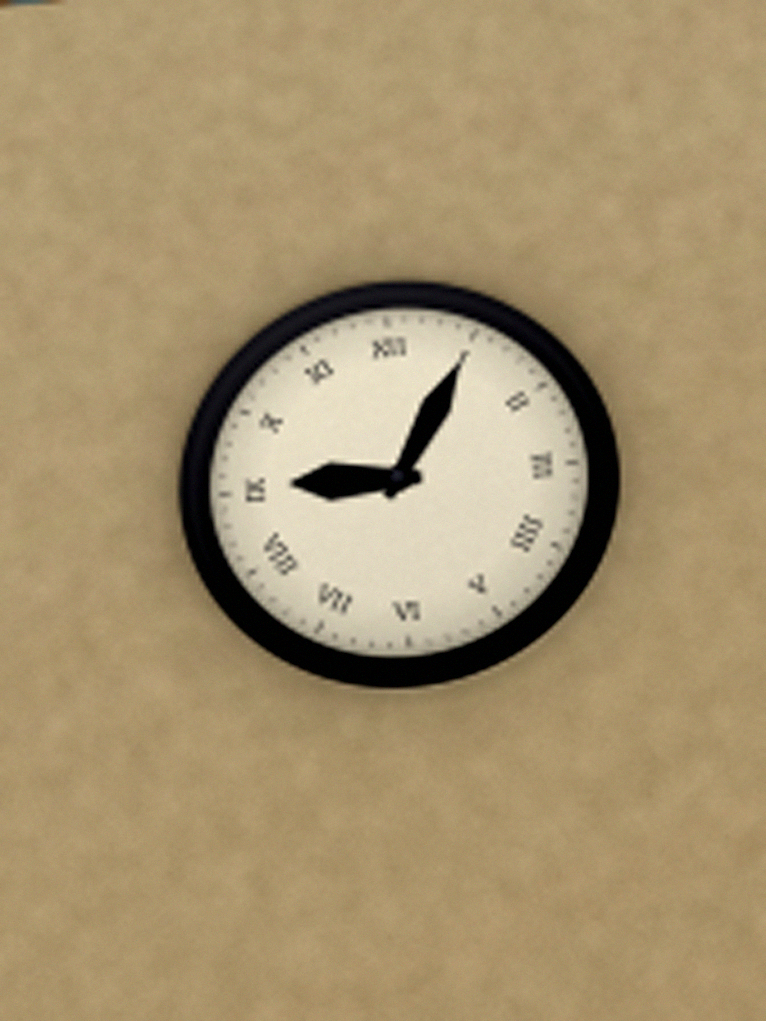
{"hour": 9, "minute": 5}
